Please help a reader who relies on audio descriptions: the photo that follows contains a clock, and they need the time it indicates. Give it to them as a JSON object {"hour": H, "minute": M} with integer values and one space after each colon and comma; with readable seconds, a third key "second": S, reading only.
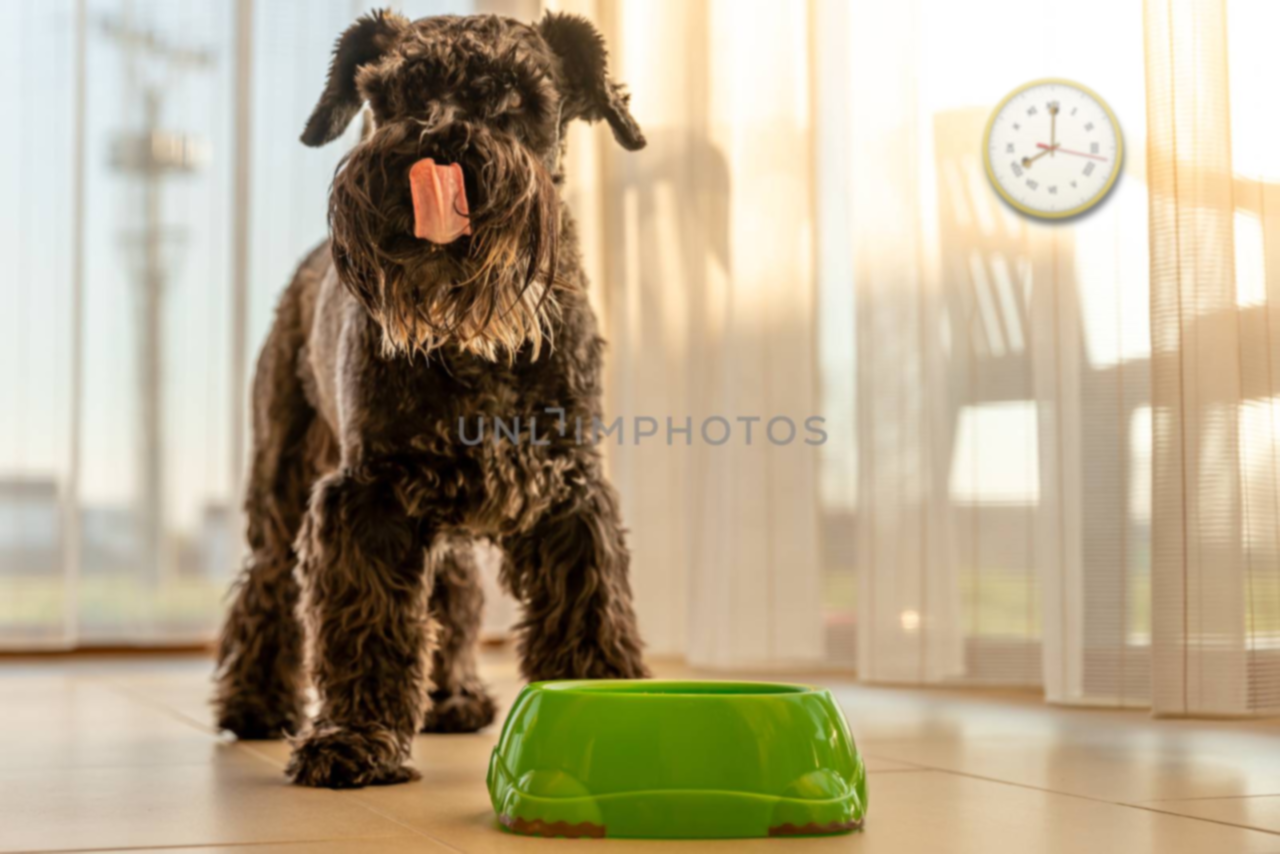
{"hour": 8, "minute": 0, "second": 17}
